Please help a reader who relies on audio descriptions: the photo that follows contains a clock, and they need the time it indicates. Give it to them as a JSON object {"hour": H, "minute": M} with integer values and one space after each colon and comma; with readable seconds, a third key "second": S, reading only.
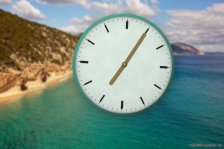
{"hour": 7, "minute": 5}
